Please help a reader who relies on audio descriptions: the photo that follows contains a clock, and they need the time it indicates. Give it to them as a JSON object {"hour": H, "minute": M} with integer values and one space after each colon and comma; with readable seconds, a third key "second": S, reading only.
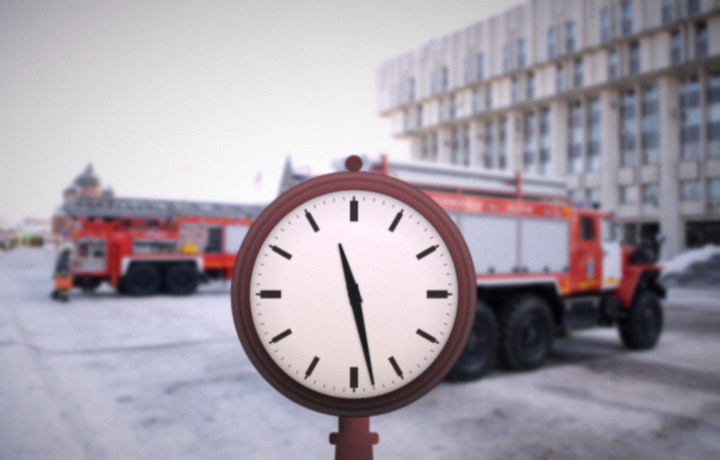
{"hour": 11, "minute": 28}
